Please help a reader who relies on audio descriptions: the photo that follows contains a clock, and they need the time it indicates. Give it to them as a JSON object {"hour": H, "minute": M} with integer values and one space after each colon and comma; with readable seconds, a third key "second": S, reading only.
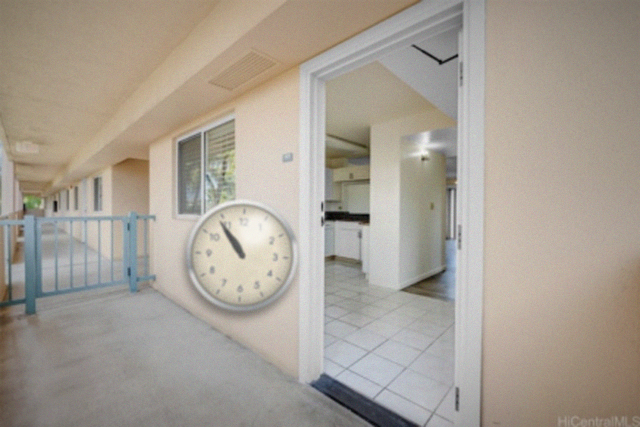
{"hour": 10, "minute": 54}
